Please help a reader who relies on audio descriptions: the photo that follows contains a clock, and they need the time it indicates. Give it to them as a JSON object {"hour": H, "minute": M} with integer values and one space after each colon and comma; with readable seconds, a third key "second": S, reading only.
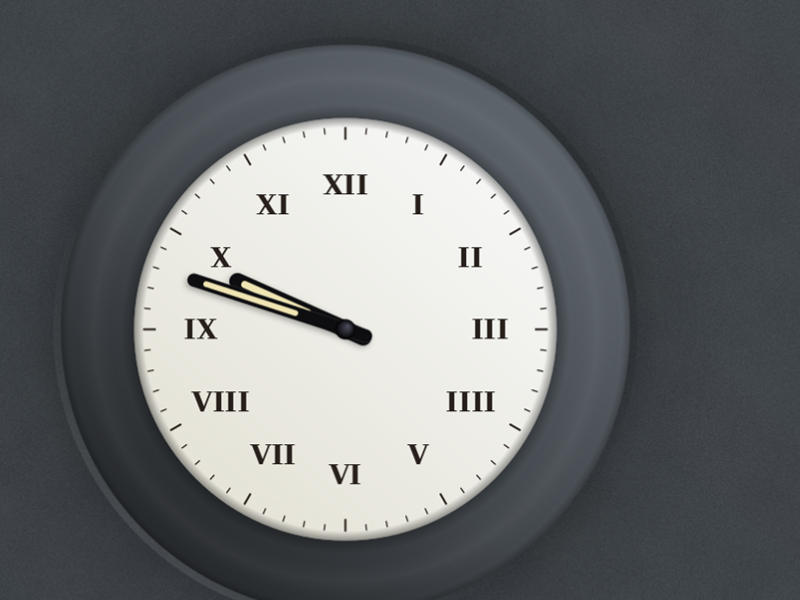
{"hour": 9, "minute": 48}
